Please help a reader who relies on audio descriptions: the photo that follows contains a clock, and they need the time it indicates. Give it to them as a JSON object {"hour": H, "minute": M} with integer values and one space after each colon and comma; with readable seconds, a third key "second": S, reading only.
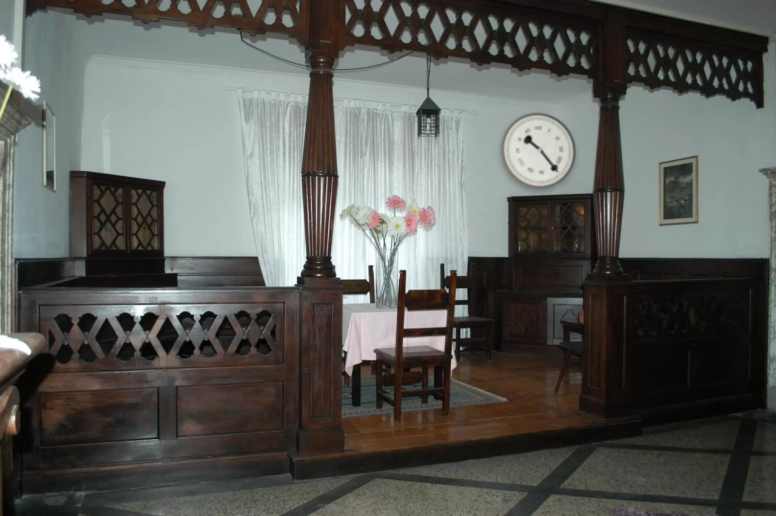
{"hour": 10, "minute": 24}
